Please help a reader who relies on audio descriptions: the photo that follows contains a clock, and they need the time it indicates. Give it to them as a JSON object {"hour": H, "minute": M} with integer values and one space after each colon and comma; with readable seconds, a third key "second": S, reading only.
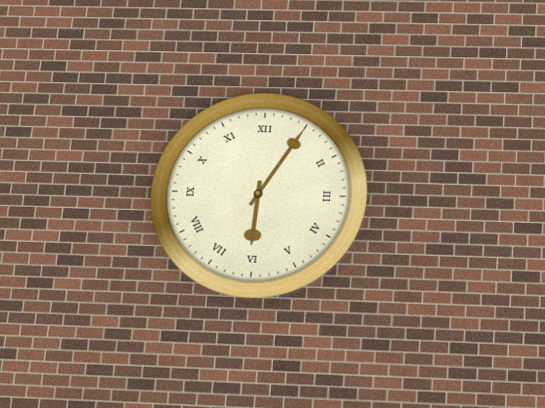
{"hour": 6, "minute": 5}
